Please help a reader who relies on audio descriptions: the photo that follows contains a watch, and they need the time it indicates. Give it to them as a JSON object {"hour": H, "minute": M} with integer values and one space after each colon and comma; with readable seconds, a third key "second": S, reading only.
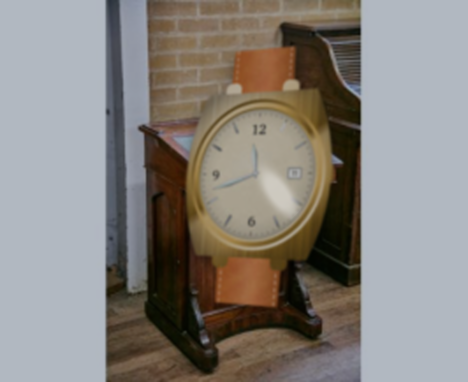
{"hour": 11, "minute": 42}
